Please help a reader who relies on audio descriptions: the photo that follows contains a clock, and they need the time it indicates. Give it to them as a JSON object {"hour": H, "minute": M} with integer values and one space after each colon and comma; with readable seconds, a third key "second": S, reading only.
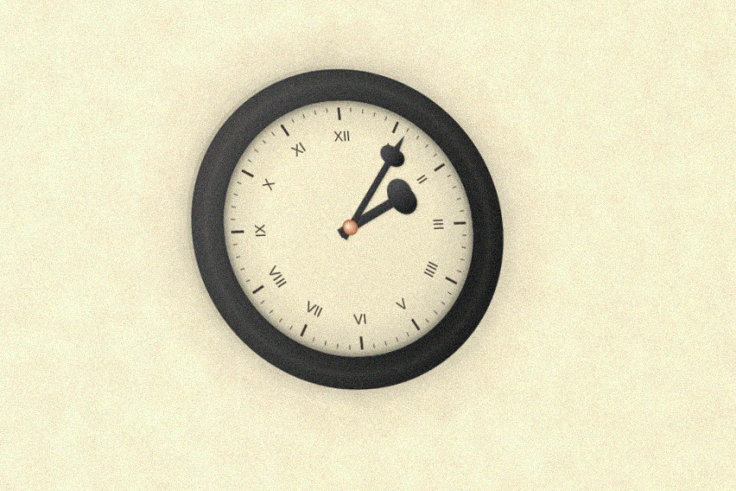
{"hour": 2, "minute": 6}
